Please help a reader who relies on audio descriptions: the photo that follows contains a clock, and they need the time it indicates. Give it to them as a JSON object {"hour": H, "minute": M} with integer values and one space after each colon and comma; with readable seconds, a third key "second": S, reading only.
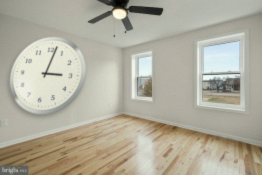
{"hour": 3, "minute": 2}
